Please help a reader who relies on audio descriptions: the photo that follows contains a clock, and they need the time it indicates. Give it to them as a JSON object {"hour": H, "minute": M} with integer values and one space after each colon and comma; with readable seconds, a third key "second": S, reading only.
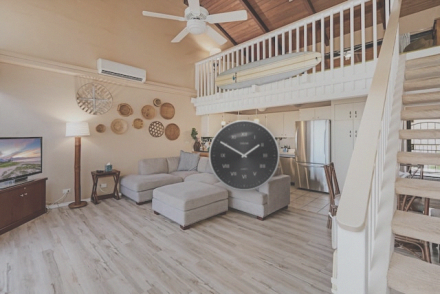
{"hour": 1, "minute": 50}
